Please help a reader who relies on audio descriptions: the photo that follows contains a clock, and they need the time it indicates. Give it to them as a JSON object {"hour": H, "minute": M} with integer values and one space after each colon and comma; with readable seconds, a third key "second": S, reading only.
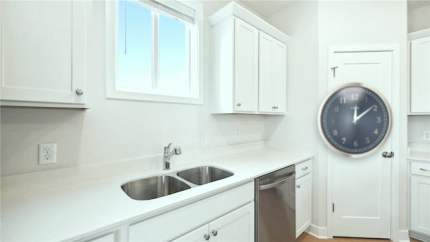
{"hour": 12, "minute": 9}
